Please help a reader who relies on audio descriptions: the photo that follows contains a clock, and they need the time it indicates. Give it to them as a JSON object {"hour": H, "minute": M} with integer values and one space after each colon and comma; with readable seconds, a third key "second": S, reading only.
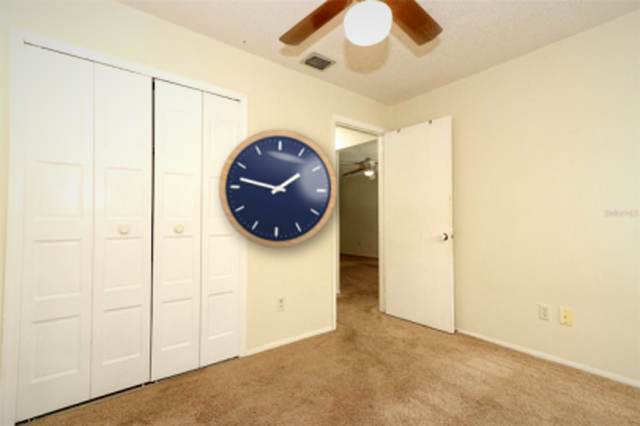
{"hour": 1, "minute": 47}
